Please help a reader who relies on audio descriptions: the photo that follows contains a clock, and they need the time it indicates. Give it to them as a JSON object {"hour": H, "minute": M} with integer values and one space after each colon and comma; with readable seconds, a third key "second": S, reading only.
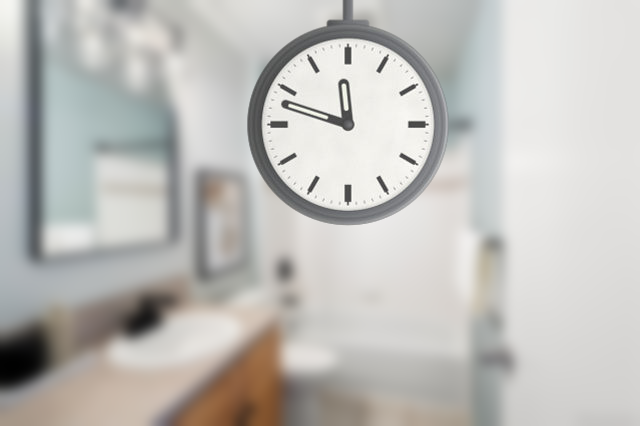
{"hour": 11, "minute": 48}
